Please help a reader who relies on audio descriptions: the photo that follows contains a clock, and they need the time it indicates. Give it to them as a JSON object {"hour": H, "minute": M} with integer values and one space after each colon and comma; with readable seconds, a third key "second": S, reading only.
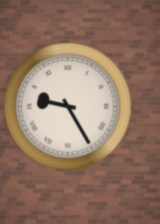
{"hour": 9, "minute": 25}
